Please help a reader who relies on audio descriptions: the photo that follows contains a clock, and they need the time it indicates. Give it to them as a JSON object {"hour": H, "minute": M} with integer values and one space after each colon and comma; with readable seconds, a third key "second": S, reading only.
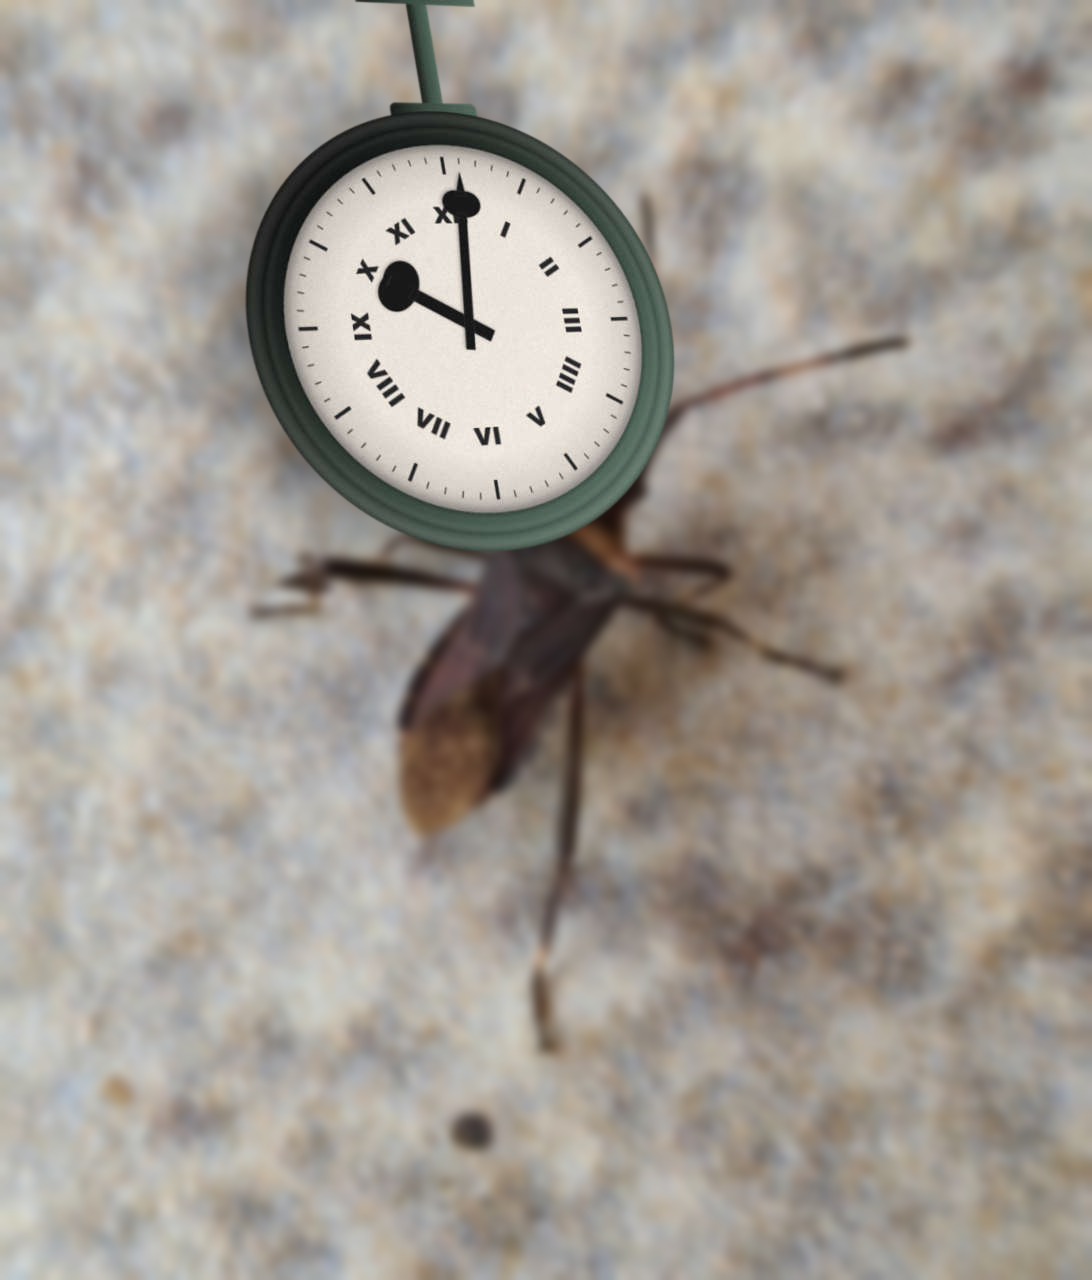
{"hour": 10, "minute": 1}
